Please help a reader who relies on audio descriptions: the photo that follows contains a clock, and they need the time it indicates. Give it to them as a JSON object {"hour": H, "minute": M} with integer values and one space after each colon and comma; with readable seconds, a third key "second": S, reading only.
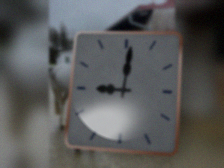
{"hour": 9, "minute": 1}
